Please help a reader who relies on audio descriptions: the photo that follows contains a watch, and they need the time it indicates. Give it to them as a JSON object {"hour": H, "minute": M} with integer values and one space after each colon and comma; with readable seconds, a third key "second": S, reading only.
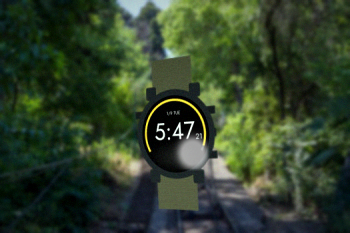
{"hour": 5, "minute": 47}
